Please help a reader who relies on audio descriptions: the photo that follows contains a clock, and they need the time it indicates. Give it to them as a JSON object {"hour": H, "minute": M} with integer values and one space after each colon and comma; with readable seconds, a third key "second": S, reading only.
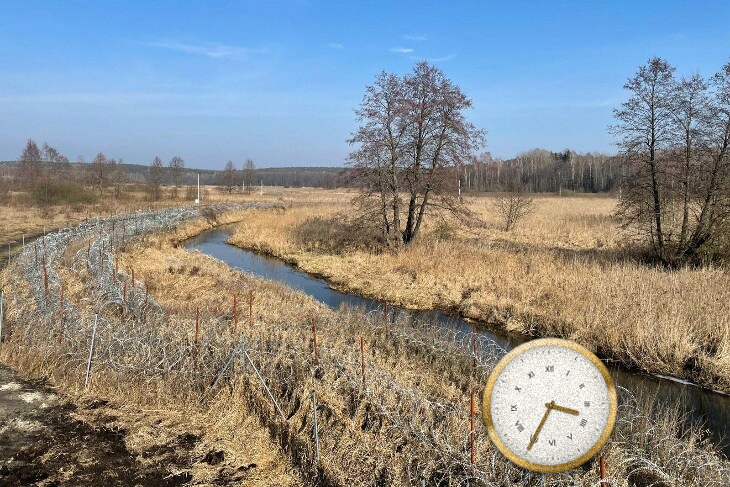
{"hour": 3, "minute": 35}
